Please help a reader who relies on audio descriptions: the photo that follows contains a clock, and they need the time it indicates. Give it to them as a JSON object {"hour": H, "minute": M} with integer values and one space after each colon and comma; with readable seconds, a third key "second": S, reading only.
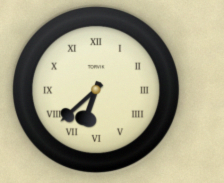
{"hour": 6, "minute": 38}
